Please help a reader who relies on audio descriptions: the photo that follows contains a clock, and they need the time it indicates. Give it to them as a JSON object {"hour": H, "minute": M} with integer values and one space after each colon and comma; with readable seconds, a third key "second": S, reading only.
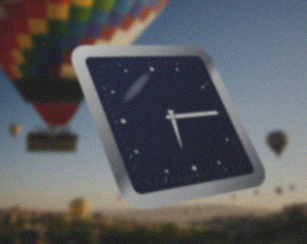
{"hour": 6, "minute": 15}
